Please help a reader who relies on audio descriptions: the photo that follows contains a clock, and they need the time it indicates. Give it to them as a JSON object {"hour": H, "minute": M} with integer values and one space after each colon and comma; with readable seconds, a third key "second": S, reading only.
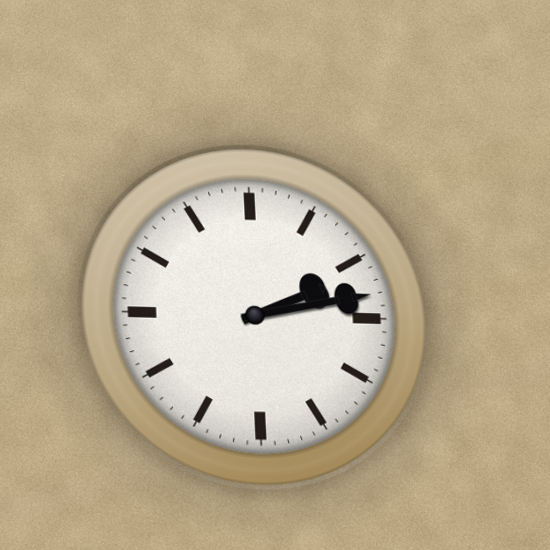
{"hour": 2, "minute": 13}
